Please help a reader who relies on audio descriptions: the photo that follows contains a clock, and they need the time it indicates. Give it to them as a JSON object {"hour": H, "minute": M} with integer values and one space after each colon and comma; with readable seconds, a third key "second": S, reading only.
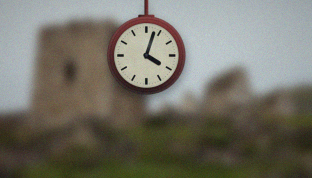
{"hour": 4, "minute": 3}
